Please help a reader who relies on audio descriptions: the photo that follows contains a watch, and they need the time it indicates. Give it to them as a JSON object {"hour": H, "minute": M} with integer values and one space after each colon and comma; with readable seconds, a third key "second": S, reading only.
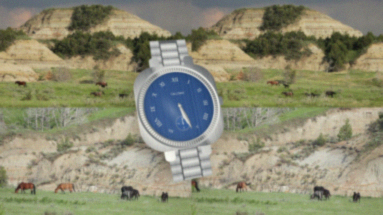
{"hour": 5, "minute": 27}
